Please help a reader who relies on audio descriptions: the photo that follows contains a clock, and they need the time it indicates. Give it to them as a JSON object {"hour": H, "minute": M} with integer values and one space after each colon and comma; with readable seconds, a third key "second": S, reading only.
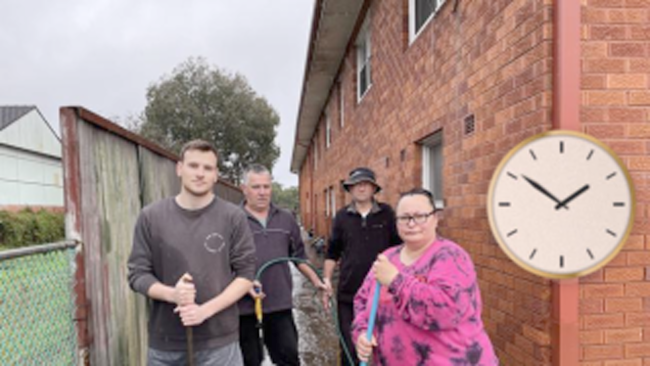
{"hour": 1, "minute": 51}
